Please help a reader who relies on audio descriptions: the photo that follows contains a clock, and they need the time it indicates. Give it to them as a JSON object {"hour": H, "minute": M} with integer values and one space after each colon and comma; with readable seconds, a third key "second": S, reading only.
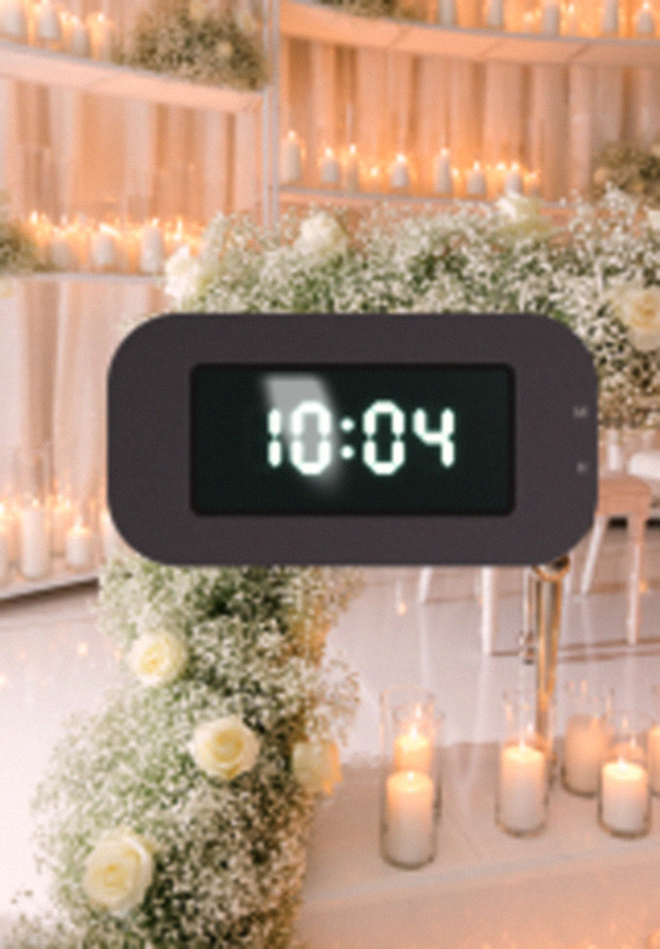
{"hour": 10, "minute": 4}
